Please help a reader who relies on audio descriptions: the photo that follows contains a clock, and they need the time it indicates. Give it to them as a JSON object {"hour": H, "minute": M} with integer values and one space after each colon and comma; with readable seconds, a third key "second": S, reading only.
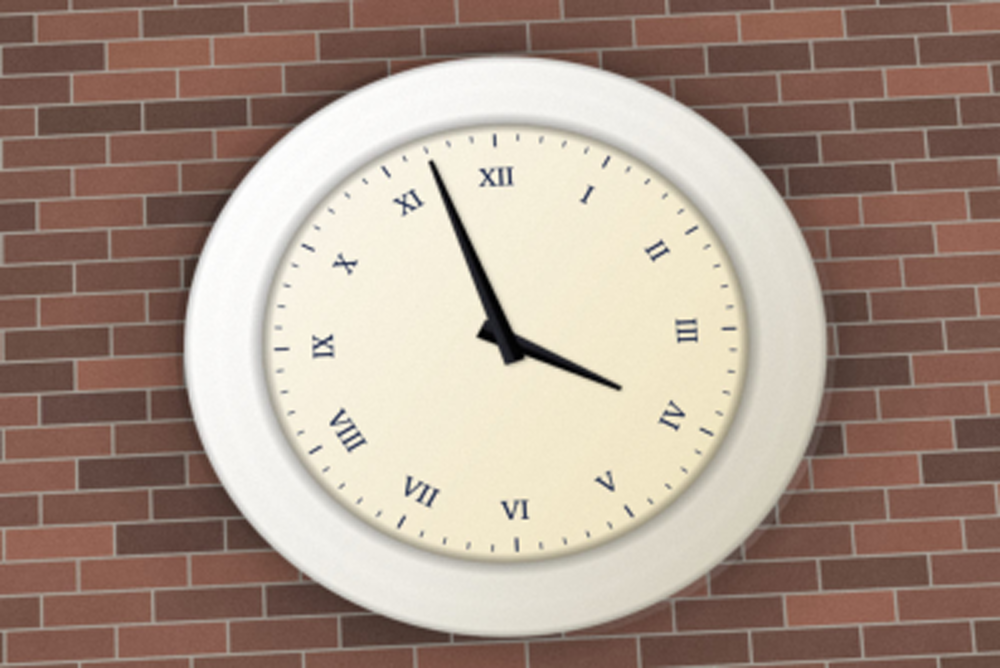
{"hour": 3, "minute": 57}
